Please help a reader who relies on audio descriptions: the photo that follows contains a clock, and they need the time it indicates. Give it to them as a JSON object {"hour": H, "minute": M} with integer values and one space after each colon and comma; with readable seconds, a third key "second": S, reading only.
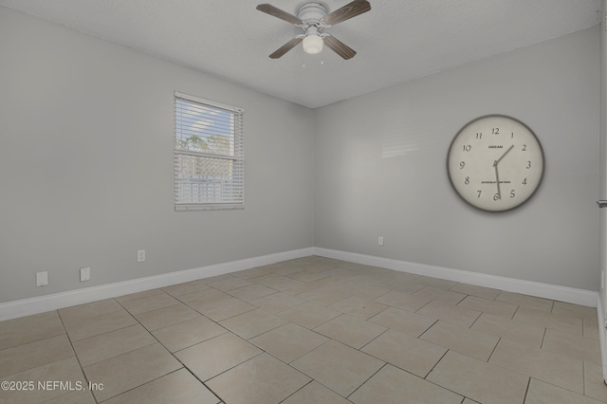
{"hour": 1, "minute": 29}
